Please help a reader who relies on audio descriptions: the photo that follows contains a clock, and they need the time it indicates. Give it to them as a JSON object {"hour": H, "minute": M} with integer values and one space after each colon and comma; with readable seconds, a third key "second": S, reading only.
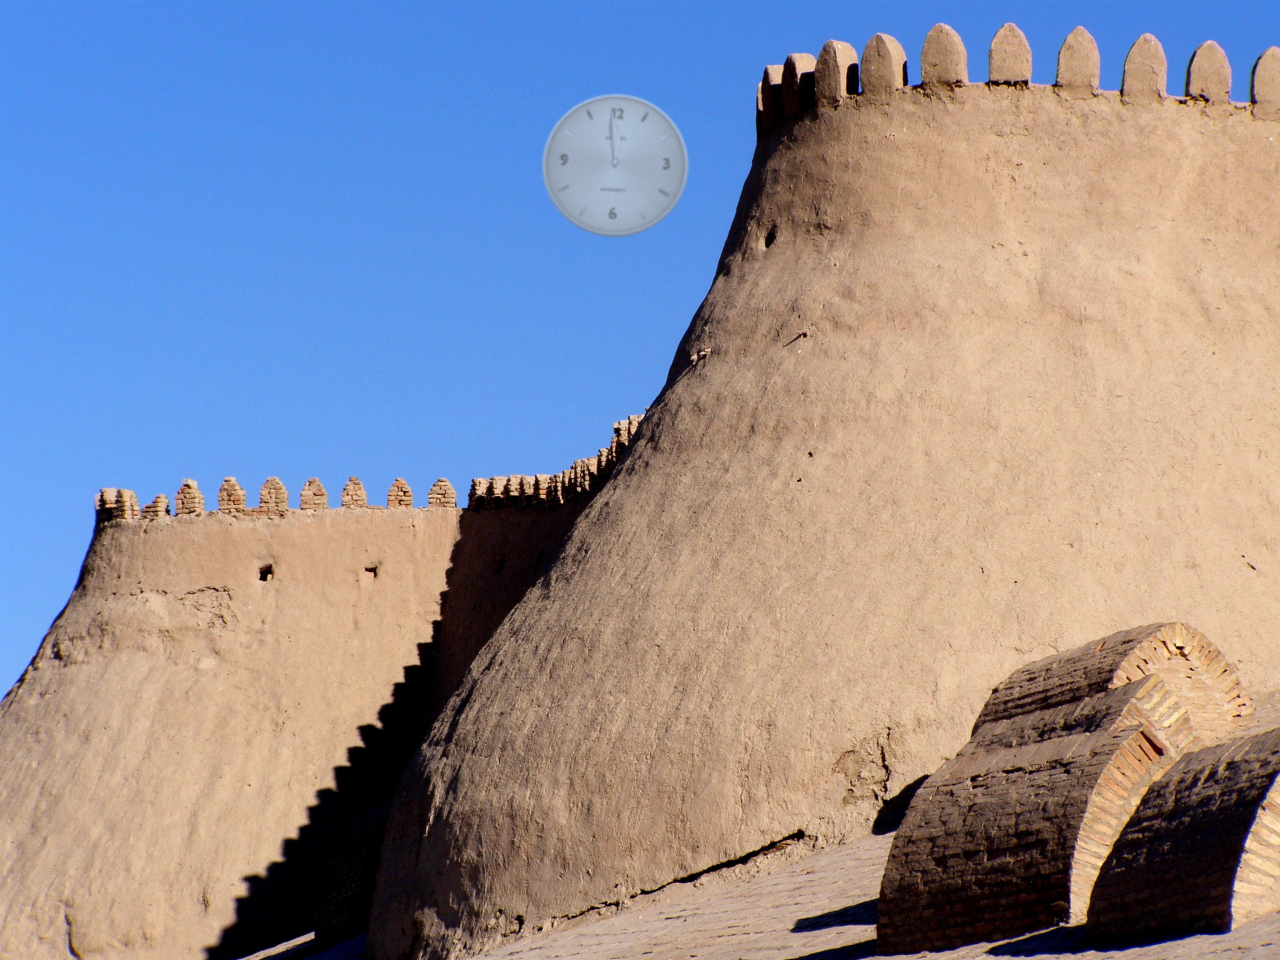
{"hour": 11, "minute": 59}
